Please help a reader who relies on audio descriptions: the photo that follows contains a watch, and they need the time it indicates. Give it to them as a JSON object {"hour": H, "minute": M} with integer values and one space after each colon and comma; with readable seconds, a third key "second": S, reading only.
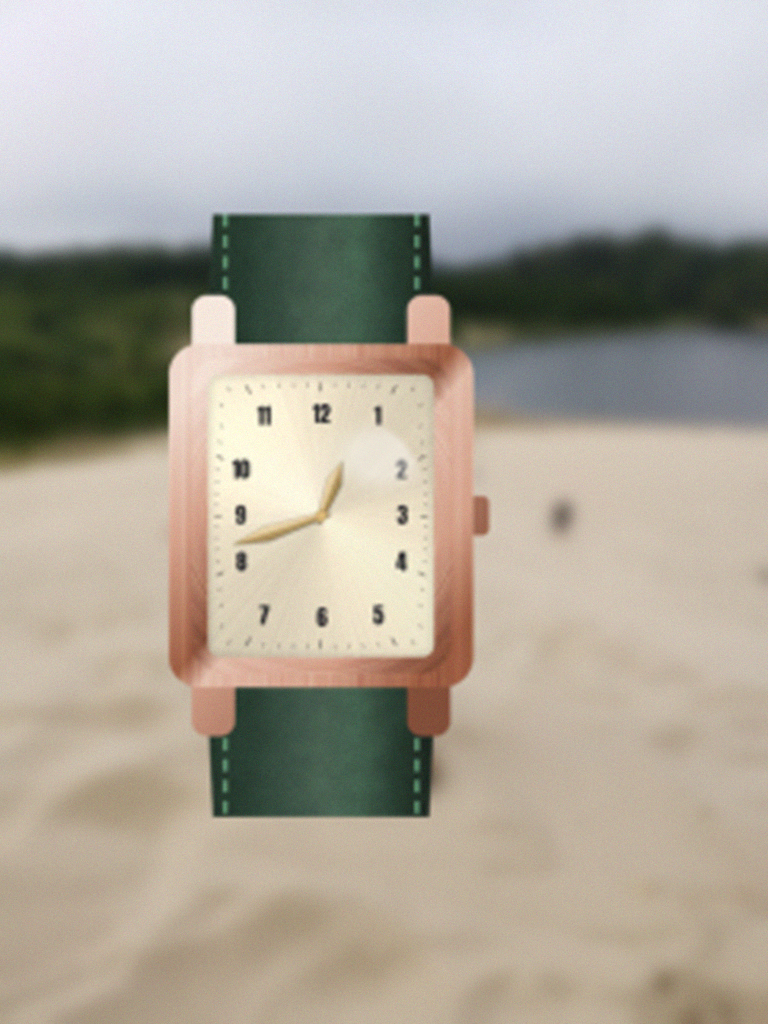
{"hour": 12, "minute": 42}
